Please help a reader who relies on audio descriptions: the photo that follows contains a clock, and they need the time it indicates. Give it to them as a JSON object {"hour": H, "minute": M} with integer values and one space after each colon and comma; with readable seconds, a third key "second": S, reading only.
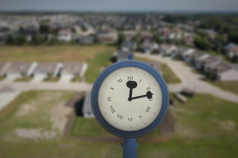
{"hour": 12, "minute": 13}
